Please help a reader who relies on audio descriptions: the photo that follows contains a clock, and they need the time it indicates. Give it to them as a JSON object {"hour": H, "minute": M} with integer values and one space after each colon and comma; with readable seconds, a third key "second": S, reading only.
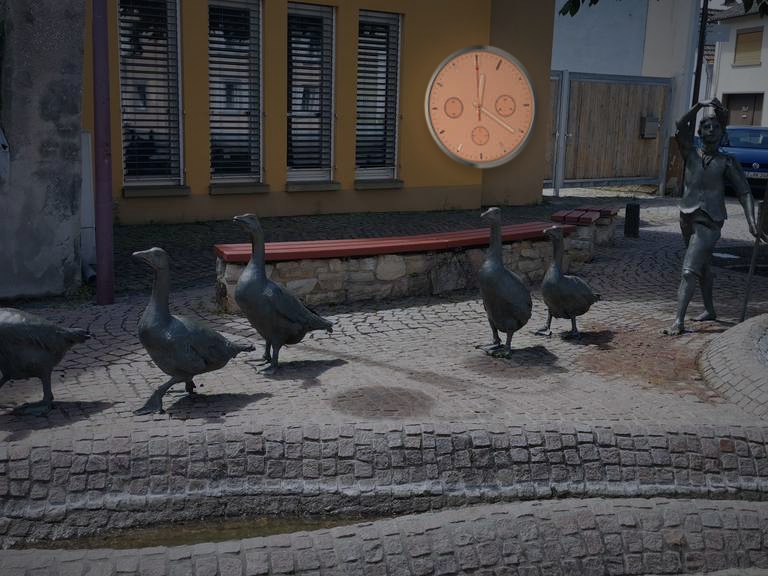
{"hour": 12, "minute": 21}
